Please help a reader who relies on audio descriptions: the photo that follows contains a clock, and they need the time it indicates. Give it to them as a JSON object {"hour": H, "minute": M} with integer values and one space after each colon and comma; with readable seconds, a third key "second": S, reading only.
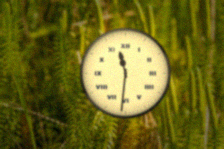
{"hour": 11, "minute": 31}
